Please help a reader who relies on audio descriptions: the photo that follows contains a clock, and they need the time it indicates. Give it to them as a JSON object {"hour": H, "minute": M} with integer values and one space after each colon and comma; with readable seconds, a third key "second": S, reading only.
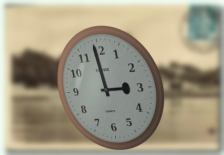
{"hour": 2, "minute": 59}
